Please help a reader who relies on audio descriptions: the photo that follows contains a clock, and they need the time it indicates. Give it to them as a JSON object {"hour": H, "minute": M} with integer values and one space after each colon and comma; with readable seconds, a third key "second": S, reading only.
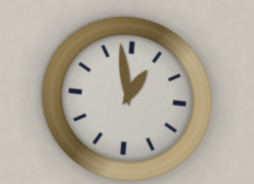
{"hour": 12, "minute": 58}
